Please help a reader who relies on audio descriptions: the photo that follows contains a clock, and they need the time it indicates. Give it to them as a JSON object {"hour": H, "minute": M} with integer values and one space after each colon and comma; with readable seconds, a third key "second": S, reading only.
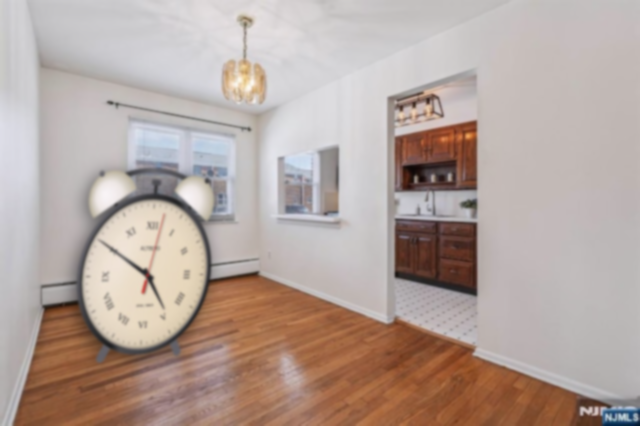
{"hour": 4, "minute": 50, "second": 2}
